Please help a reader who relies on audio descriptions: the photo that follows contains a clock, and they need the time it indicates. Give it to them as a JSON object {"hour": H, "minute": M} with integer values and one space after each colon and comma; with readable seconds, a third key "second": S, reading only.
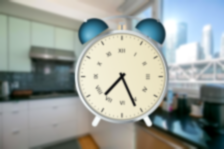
{"hour": 7, "minute": 26}
